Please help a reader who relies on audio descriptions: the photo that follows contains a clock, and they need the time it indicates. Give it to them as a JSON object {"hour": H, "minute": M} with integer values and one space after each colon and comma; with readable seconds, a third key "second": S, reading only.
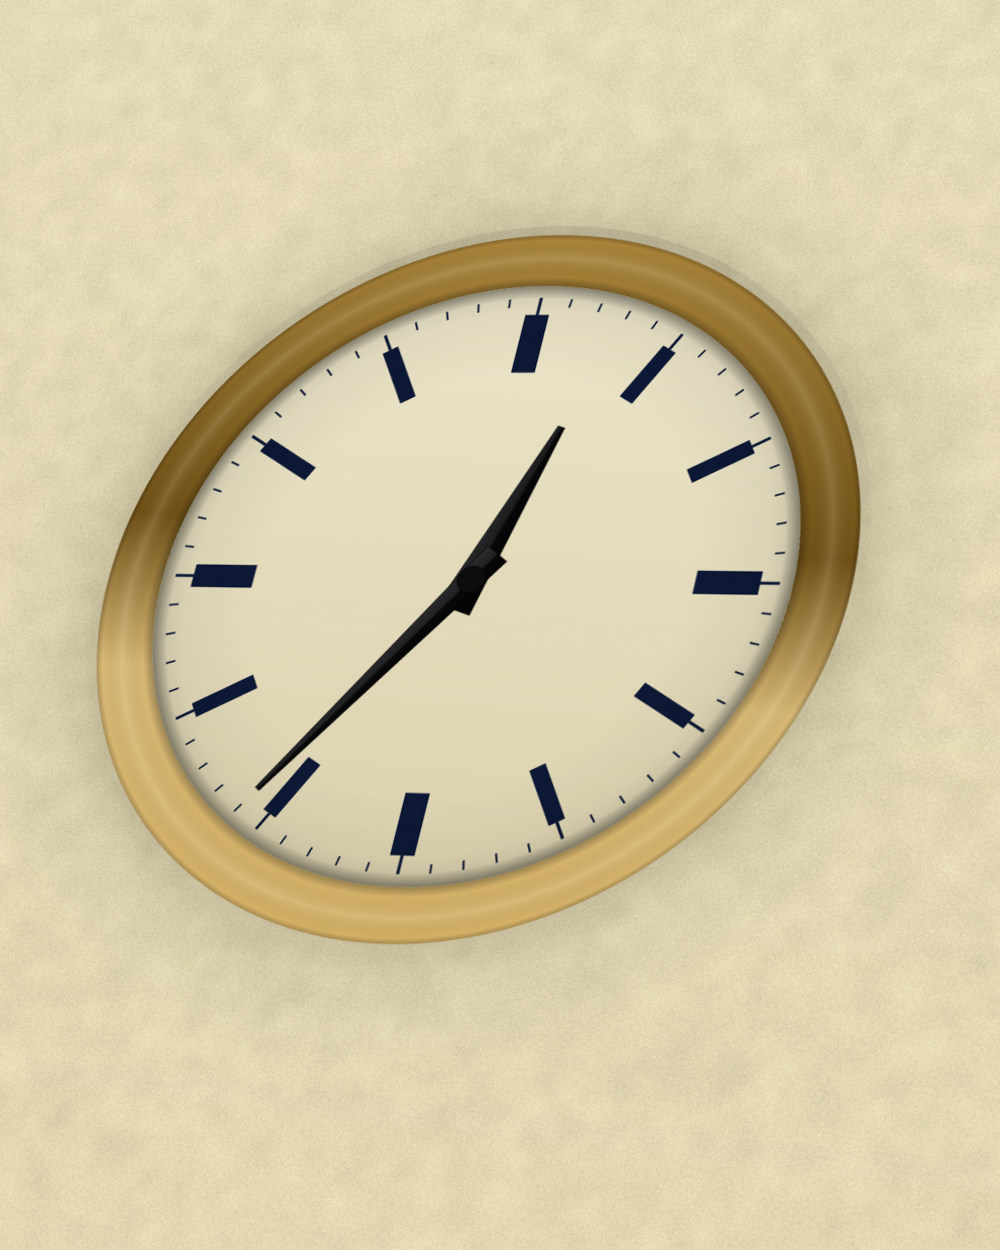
{"hour": 12, "minute": 36}
